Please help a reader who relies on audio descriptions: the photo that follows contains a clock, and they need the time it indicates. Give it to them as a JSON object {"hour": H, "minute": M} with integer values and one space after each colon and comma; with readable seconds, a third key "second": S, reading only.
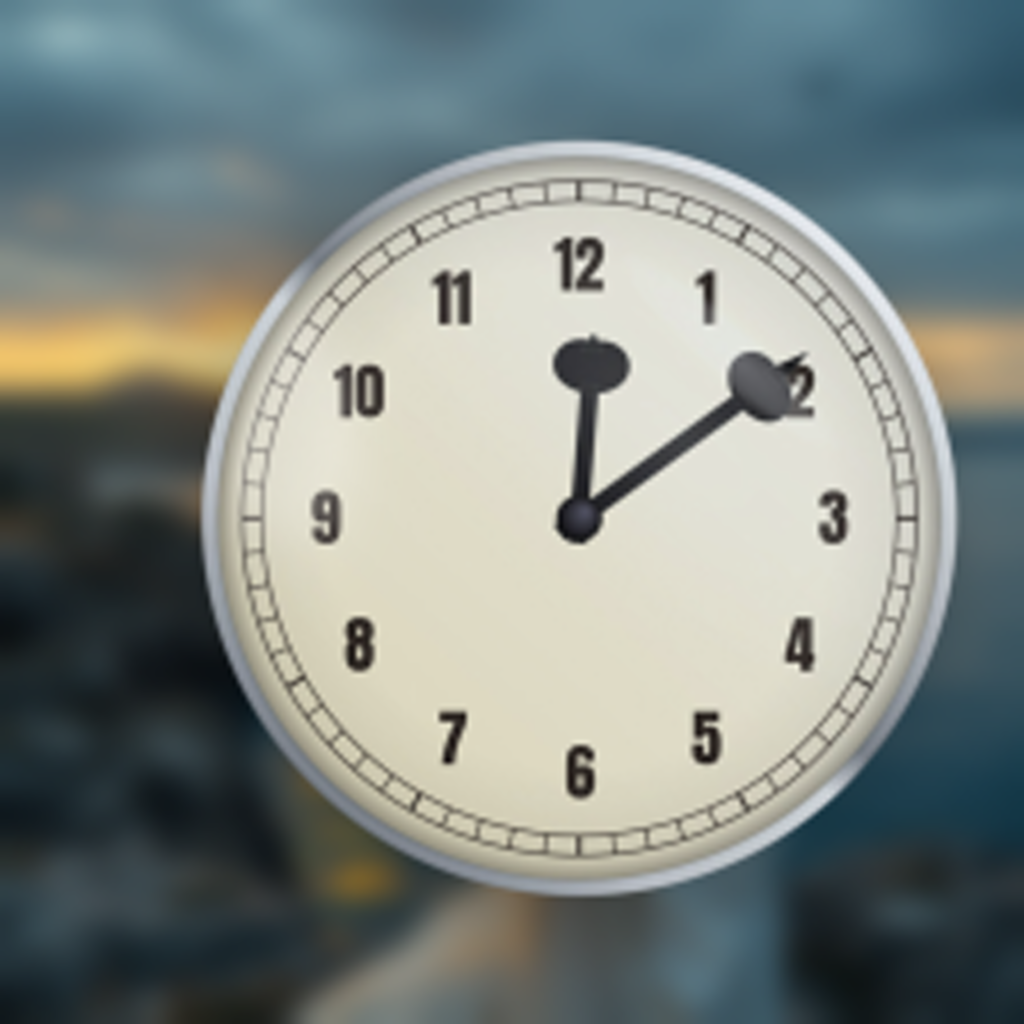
{"hour": 12, "minute": 9}
